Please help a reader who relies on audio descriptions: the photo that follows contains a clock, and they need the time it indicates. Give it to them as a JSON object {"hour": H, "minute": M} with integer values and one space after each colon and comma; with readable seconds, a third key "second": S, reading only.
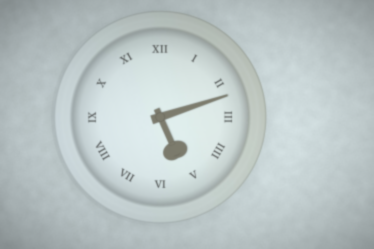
{"hour": 5, "minute": 12}
